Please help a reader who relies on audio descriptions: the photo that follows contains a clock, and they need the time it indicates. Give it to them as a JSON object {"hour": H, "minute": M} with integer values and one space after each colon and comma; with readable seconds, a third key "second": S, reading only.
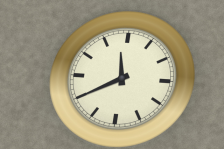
{"hour": 11, "minute": 40}
